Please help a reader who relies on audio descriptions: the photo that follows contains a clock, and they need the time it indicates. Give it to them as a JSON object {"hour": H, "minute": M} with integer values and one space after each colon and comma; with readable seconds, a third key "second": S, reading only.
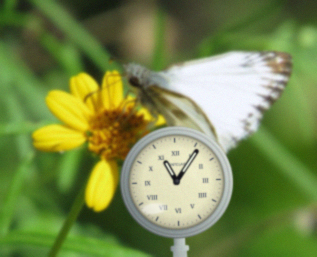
{"hour": 11, "minute": 6}
